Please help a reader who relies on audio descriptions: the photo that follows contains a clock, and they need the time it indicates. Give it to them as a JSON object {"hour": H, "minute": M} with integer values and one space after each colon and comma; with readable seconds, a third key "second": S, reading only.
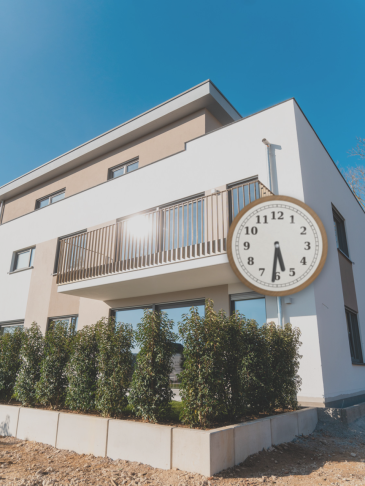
{"hour": 5, "minute": 31}
